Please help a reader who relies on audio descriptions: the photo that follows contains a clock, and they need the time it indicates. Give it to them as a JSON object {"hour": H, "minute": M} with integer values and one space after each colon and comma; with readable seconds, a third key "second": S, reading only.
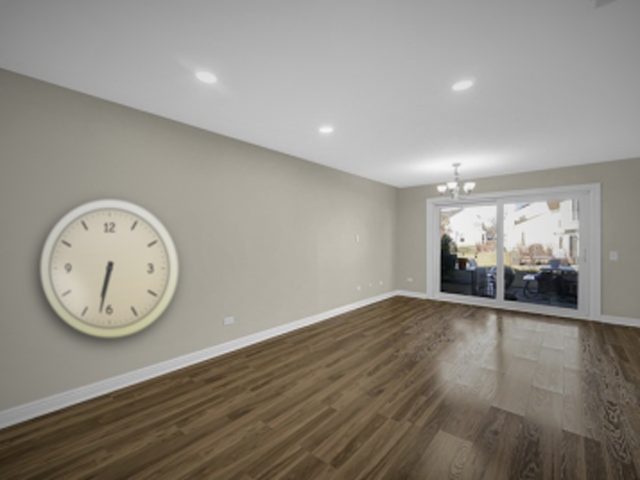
{"hour": 6, "minute": 32}
